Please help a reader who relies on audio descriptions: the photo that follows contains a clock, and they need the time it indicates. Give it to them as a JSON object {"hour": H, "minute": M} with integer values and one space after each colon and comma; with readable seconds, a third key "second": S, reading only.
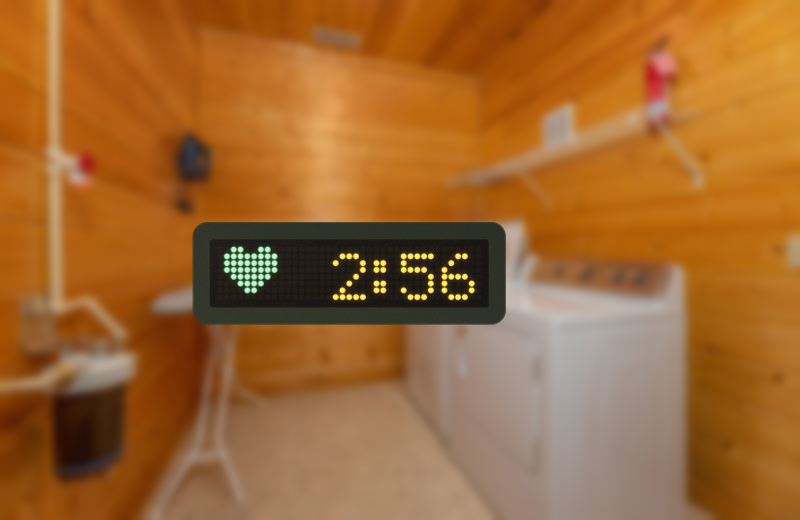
{"hour": 2, "minute": 56}
